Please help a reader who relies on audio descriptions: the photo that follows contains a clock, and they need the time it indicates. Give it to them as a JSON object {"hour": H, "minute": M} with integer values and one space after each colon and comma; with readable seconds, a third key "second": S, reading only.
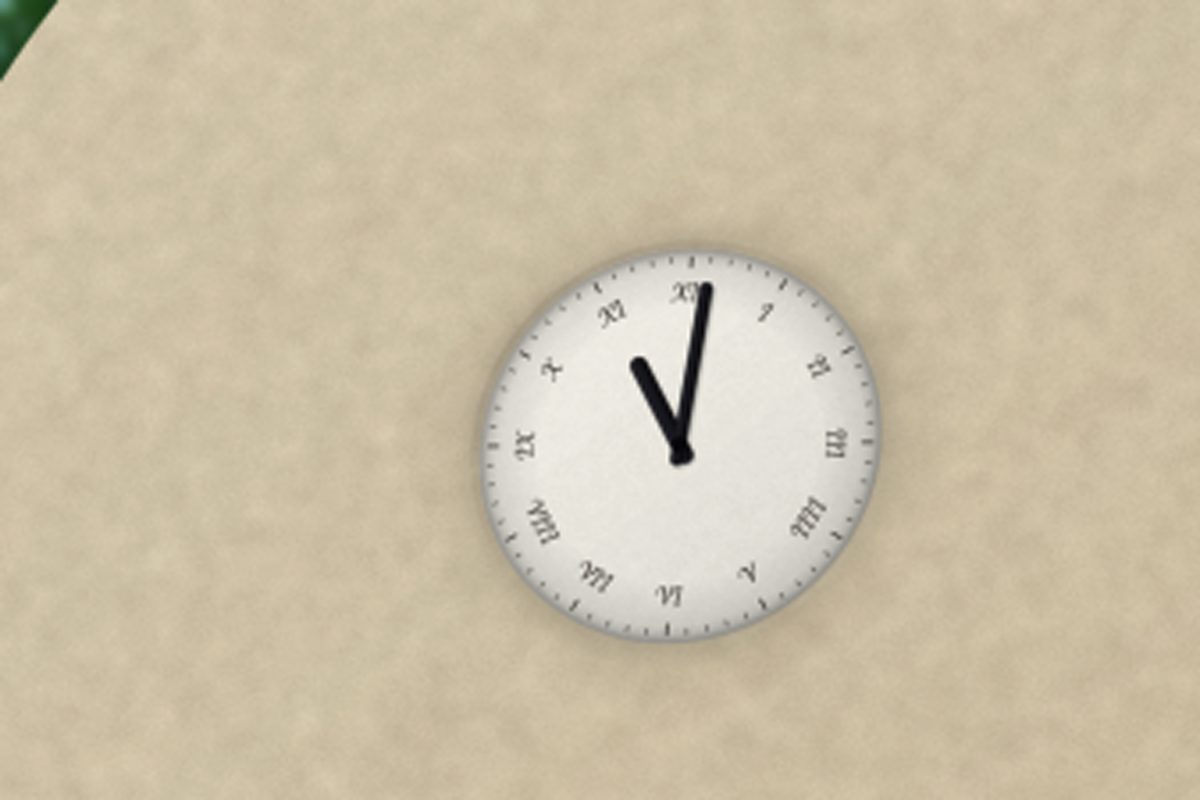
{"hour": 11, "minute": 1}
